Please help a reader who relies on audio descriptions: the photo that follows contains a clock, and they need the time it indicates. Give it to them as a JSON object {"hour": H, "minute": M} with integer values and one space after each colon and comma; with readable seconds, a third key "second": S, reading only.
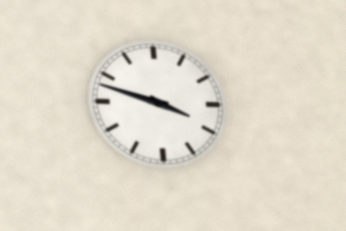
{"hour": 3, "minute": 48}
